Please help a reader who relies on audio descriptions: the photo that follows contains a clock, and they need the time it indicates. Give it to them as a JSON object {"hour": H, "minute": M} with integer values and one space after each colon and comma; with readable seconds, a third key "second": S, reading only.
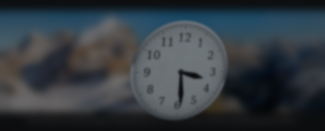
{"hour": 3, "minute": 29}
